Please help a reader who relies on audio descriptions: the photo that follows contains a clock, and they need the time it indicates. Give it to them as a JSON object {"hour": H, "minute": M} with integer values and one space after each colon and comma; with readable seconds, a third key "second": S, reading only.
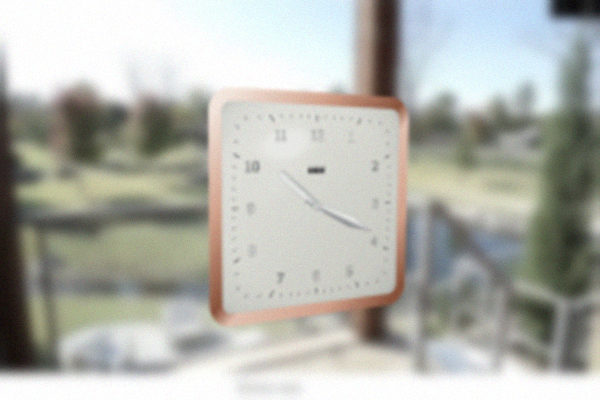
{"hour": 10, "minute": 19}
